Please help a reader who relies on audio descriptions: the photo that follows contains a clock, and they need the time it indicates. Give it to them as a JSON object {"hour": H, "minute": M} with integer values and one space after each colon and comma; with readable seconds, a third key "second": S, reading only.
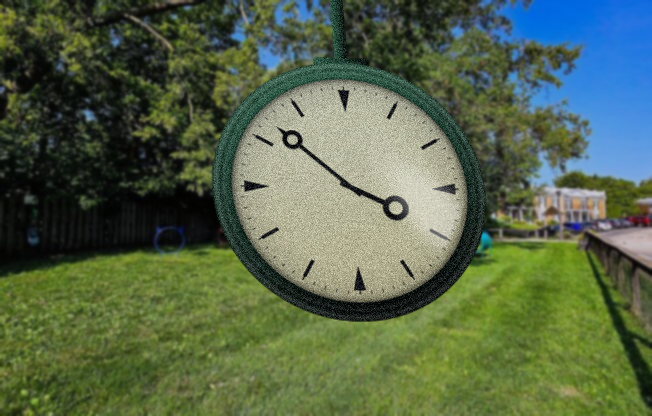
{"hour": 3, "minute": 52}
